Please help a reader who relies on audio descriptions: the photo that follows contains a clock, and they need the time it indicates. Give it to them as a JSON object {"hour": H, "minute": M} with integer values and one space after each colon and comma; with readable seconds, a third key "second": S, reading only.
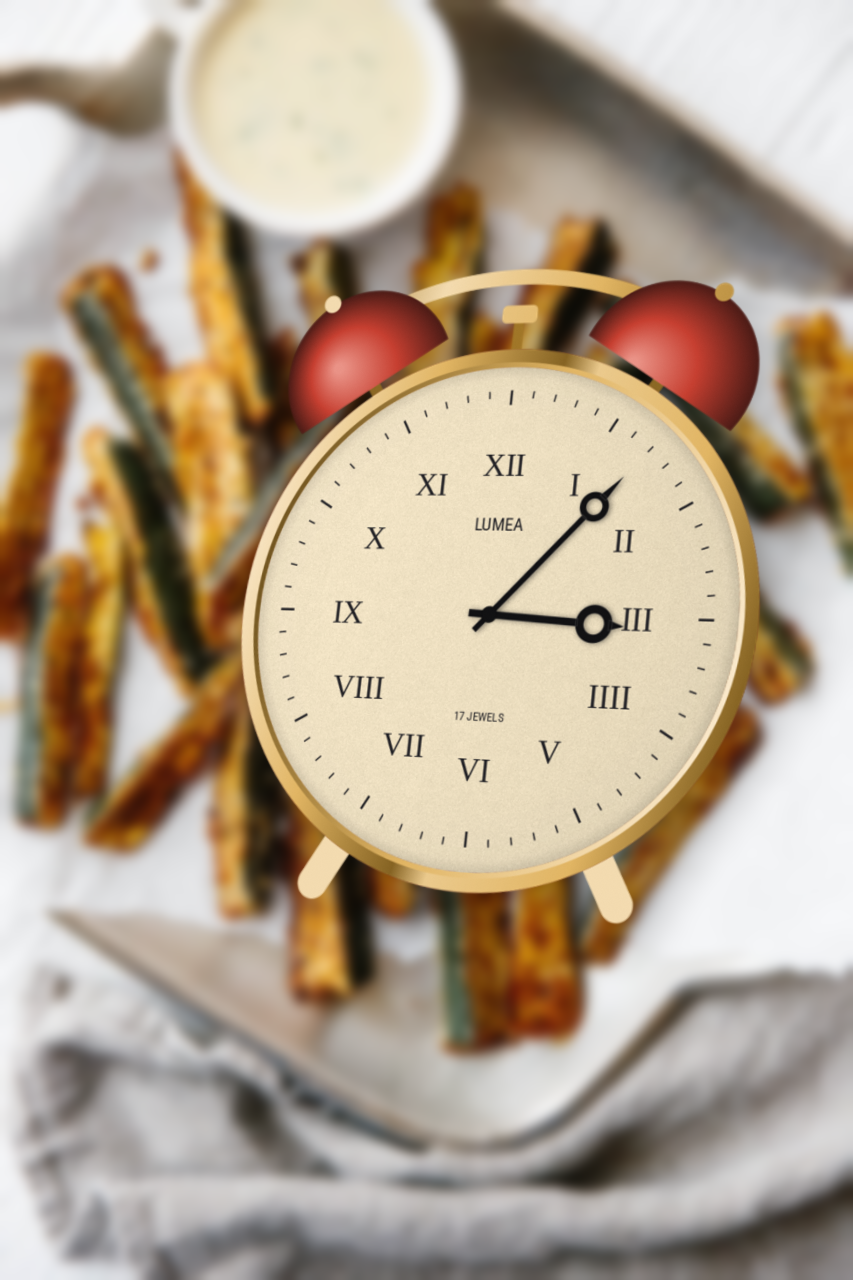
{"hour": 3, "minute": 7}
